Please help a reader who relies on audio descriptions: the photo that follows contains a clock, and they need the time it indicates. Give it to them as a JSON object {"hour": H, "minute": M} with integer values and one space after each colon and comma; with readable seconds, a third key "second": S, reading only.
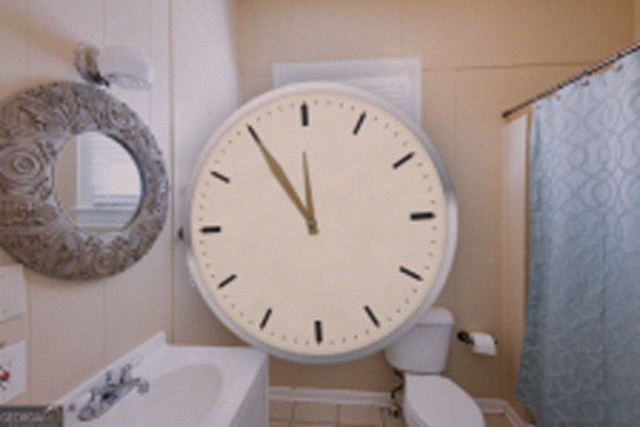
{"hour": 11, "minute": 55}
